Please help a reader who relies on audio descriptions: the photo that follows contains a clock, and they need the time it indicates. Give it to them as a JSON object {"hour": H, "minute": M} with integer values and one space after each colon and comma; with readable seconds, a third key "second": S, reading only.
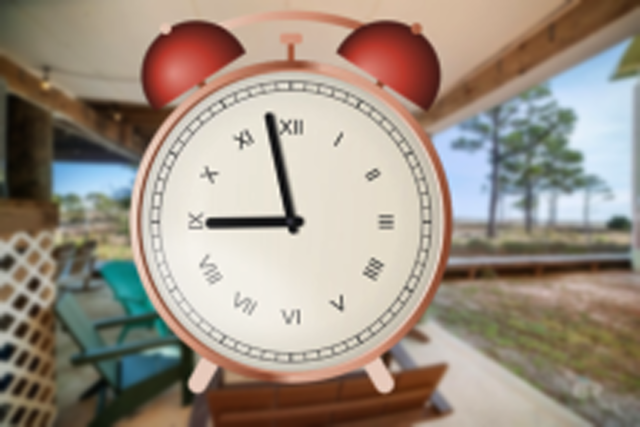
{"hour": 8, "minute": 58}
